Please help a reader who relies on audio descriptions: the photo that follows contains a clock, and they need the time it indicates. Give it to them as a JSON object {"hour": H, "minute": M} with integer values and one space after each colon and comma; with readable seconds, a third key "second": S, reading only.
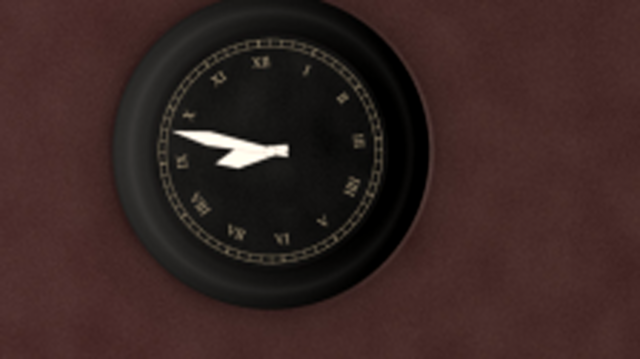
{"hour": 8, "minute": 48}
